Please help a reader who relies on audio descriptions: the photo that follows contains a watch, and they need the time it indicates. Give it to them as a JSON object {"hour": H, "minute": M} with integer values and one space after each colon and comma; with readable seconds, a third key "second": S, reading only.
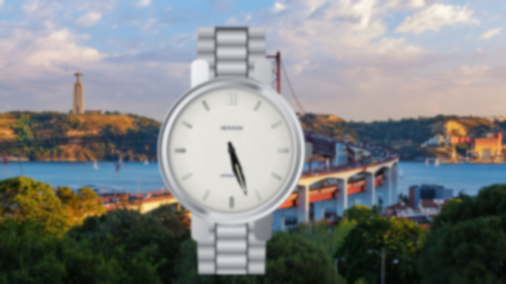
{"hour": 5, "minute": 27}
